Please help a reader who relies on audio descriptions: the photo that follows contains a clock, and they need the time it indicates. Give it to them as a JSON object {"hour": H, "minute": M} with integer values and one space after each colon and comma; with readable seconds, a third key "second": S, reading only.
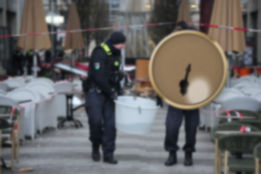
{"hour": 6, "minute": 32}
